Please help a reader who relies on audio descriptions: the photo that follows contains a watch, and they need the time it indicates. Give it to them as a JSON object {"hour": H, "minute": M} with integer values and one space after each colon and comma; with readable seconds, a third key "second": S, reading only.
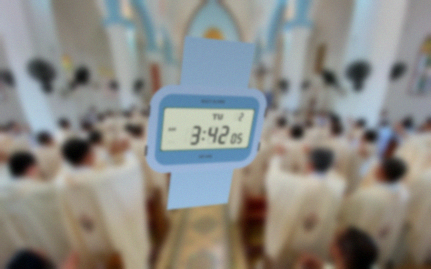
{"hour": 3, "minute": 42}
